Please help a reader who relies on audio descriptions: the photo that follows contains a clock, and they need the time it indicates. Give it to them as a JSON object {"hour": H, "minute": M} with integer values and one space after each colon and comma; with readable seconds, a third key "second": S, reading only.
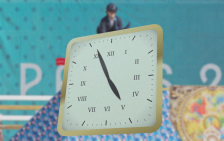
{"hour": 4, "minute": 56}
